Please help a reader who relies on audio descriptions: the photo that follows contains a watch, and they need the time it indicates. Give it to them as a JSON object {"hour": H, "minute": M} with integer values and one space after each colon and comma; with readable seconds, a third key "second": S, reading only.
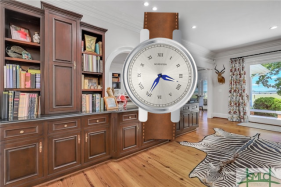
{"hour": 3, "minute": 35}
